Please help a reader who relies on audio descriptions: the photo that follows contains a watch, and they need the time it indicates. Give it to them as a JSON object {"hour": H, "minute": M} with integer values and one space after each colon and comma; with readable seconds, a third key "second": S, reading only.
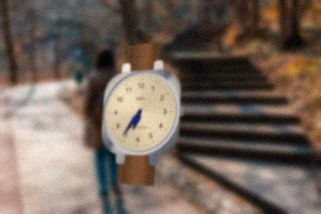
{"hour": 6, "minute": 36}
